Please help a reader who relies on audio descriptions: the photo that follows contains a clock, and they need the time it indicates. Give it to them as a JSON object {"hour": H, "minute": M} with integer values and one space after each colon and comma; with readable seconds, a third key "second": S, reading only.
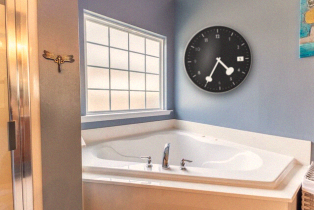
{"hour": 4, "minute": 35}
